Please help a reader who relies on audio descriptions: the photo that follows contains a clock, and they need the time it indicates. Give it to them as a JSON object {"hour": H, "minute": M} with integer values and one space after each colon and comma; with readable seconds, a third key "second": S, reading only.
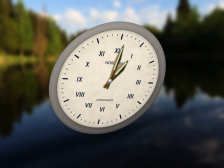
{"hour": 1, "minute": 1}
